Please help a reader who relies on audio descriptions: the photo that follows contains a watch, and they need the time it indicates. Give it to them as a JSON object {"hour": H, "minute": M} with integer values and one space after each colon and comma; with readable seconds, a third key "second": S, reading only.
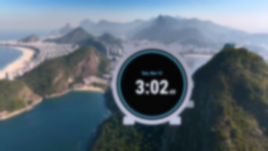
{"hour": 3, "minute": 2}
